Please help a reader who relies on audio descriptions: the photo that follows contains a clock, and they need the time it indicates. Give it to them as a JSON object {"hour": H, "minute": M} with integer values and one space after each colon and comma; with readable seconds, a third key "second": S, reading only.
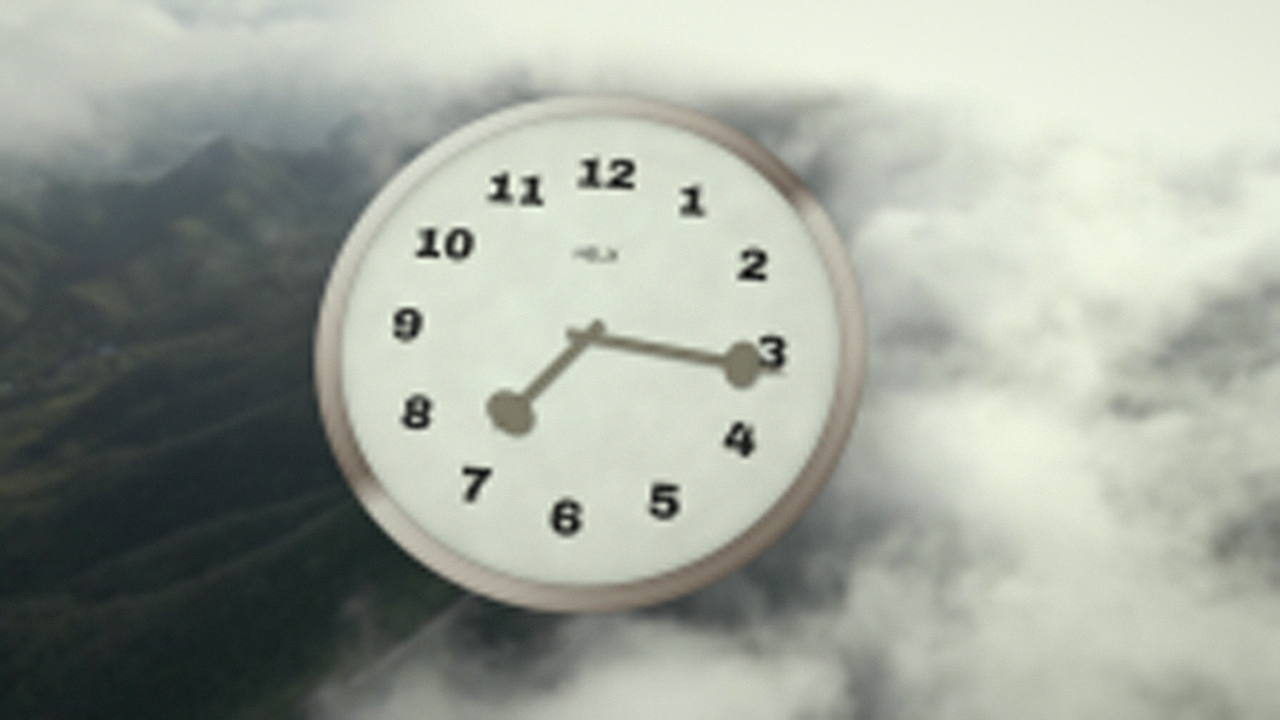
{"hour": 7, "minute": 16}
